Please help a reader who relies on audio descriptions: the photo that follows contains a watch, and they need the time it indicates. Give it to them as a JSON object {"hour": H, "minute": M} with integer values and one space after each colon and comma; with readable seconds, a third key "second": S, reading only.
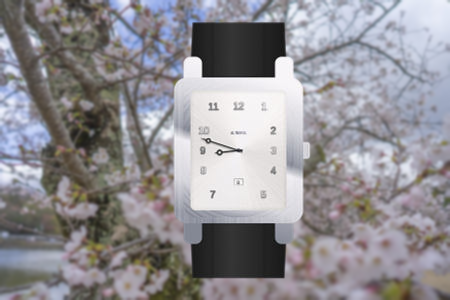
{"hour": 8, "minute": 48}
